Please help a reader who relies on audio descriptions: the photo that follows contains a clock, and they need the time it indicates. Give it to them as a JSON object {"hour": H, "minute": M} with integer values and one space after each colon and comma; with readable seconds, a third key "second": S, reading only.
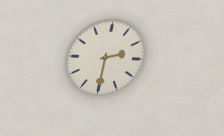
{"hour": 2, "minute": 30}
